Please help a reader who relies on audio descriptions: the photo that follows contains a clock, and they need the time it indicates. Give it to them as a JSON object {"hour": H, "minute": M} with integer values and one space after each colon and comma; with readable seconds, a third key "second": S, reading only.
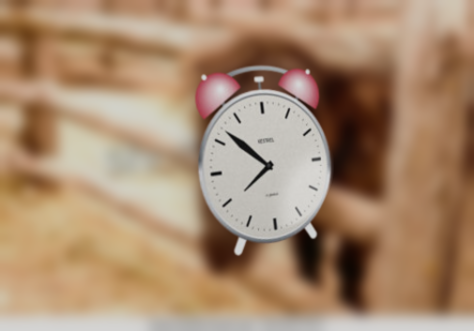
{"hour": 7, "minute": 52}
